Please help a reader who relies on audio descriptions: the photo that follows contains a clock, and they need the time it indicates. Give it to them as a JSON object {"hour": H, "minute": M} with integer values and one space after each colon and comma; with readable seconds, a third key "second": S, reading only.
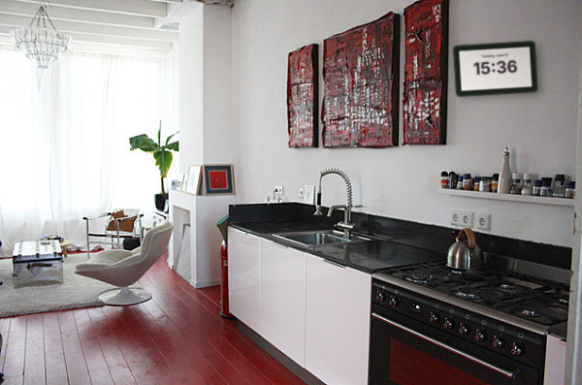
{"hour": 15, "minute": 36}
